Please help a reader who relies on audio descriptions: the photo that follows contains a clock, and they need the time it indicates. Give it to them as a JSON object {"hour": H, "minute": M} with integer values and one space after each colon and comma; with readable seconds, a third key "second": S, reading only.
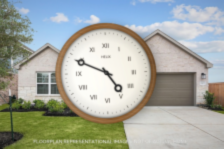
{"hour": 4, "minute": 49}
